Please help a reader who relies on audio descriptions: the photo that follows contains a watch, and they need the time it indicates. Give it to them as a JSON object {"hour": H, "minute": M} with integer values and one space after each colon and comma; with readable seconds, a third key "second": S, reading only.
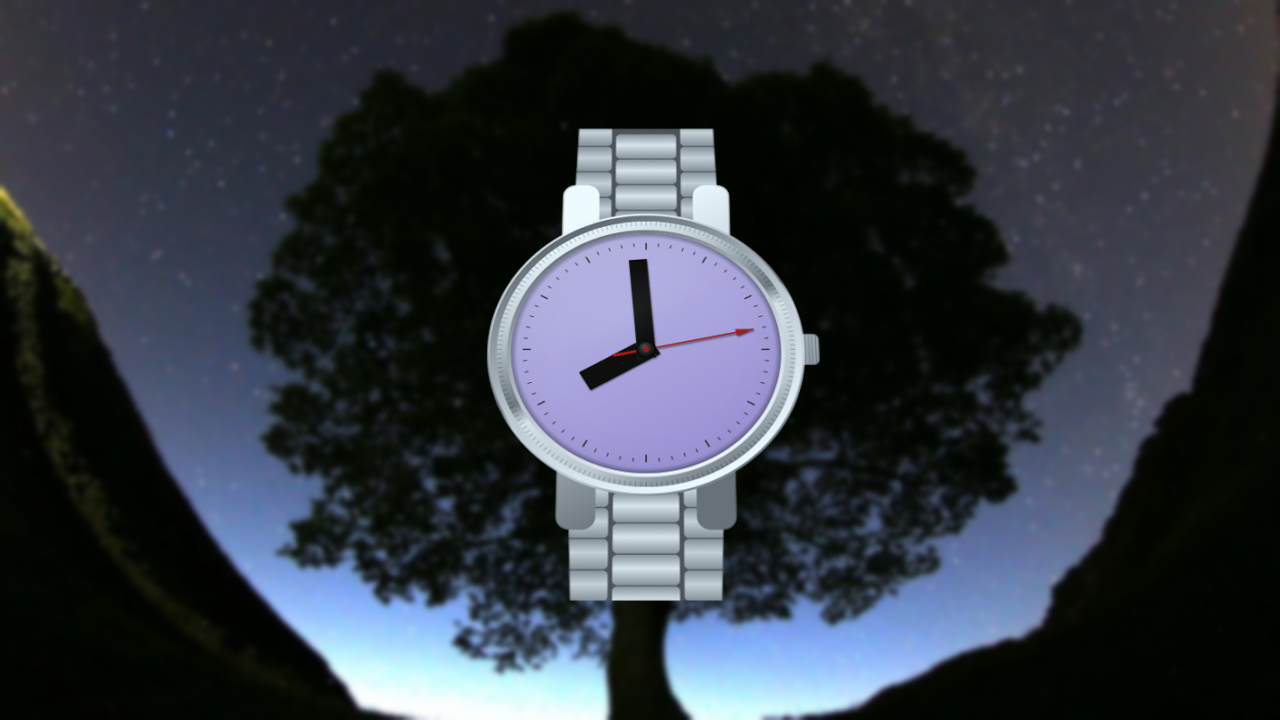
{"hour": 7, "minute": 59, "second": 13}
